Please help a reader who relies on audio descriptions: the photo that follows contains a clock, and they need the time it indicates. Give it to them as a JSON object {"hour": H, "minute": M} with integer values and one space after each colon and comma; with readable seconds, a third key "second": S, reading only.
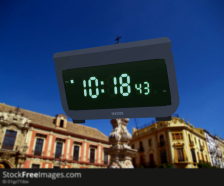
{"hour": 10, "minute": 18, "second": 43}
